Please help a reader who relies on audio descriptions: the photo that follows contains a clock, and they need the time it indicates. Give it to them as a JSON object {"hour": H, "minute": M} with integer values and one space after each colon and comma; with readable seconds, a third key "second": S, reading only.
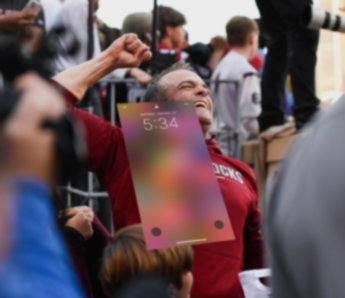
{"hour": 5, "minute": 34}
